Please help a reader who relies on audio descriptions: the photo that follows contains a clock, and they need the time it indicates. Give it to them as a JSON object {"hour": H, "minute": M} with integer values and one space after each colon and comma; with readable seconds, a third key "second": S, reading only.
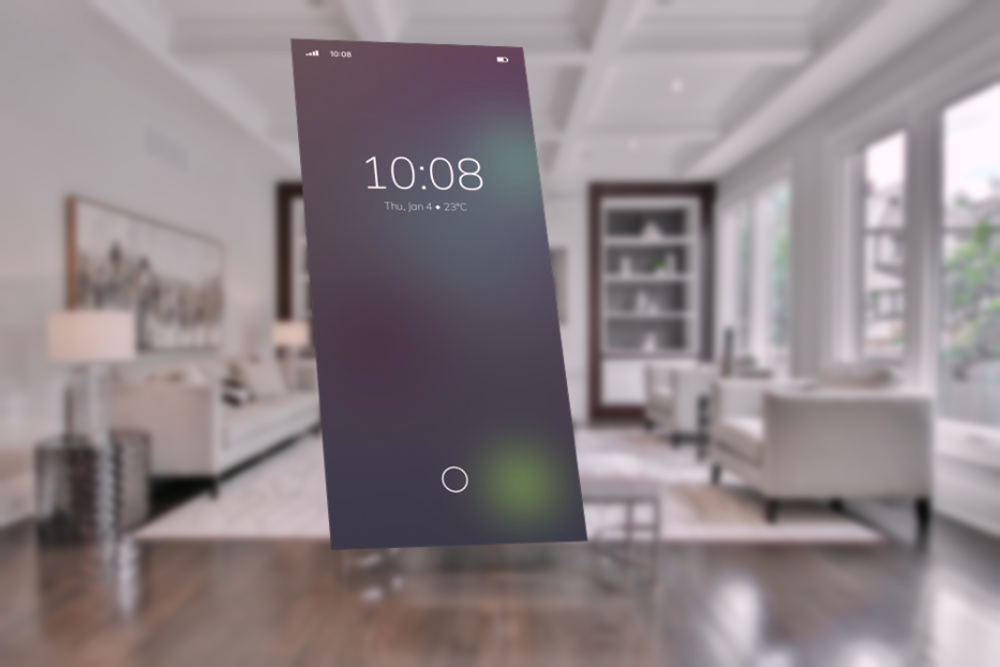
{"hour": 10, "minute": 8}
